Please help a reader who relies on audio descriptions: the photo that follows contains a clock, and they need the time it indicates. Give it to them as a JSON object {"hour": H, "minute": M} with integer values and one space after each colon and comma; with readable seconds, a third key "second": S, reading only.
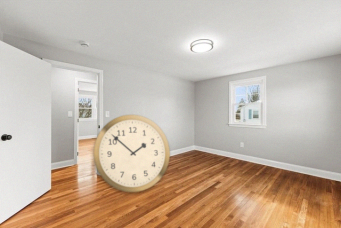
{"hour": 1, "minute": 52}
